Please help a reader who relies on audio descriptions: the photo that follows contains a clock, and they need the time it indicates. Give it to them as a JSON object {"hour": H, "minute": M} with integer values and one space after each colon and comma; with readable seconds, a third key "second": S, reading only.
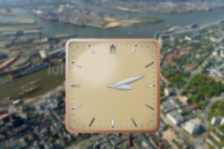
{"hour": 3, "minute": 12}
